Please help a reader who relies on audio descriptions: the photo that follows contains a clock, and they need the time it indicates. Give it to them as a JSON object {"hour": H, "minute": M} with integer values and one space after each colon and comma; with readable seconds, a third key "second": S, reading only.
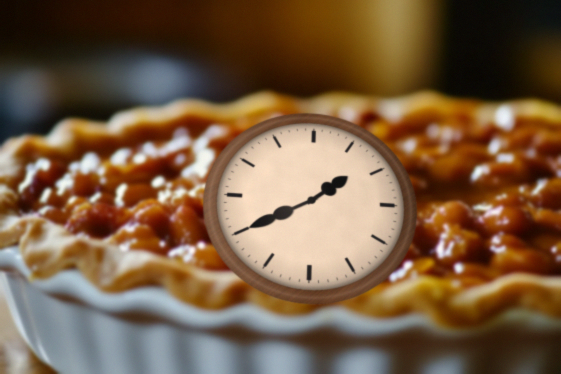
{"hour": 1, "minute": 40}
